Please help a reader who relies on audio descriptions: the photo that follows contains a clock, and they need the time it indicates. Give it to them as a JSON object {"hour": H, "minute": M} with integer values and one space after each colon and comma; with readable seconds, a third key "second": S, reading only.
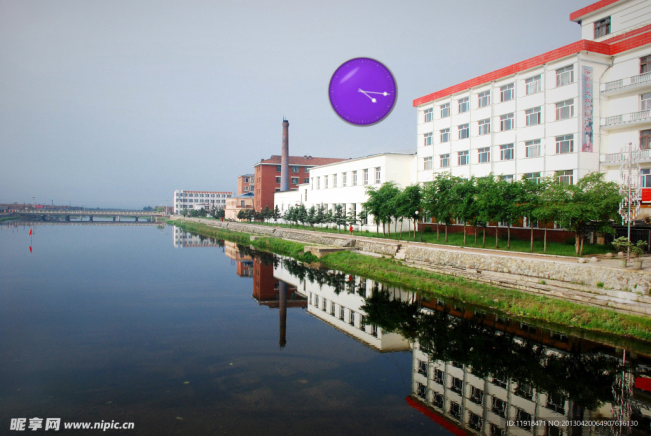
{"hour": 4, "minute": 16}
